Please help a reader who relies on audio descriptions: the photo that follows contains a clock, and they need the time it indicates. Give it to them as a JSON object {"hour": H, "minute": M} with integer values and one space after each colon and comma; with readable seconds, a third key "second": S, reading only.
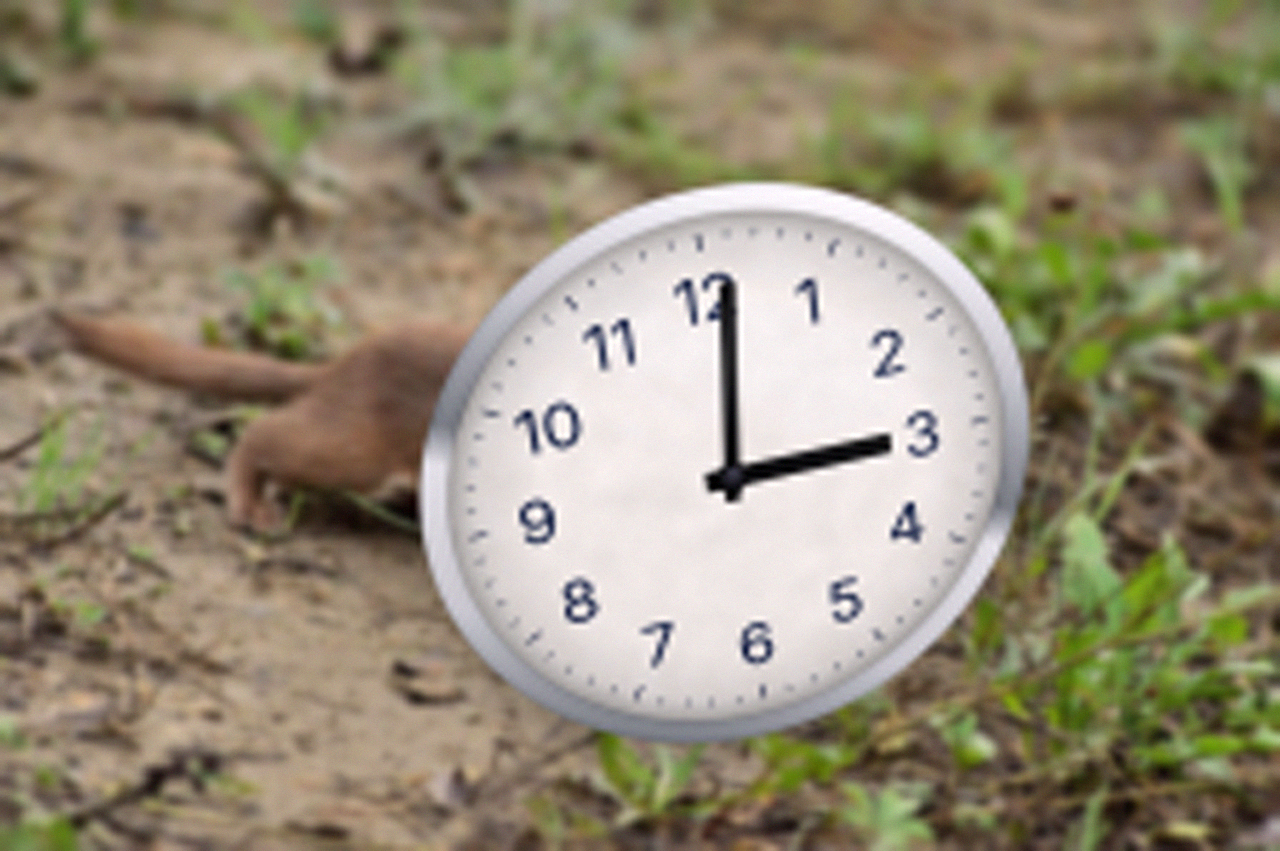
{"hour": 3, "minute": 1}
